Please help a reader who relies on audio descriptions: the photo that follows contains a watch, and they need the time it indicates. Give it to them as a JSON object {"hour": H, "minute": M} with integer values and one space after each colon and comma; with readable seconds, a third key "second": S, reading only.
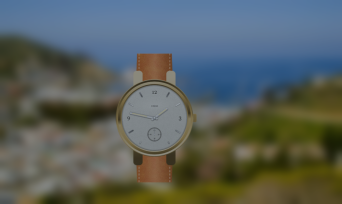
{"hour": 1, "minute": 47}
